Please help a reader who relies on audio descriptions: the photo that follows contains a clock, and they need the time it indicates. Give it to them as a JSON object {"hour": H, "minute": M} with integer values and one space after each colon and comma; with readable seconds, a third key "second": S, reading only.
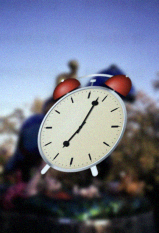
{"hour": 7, "minute": 3}
